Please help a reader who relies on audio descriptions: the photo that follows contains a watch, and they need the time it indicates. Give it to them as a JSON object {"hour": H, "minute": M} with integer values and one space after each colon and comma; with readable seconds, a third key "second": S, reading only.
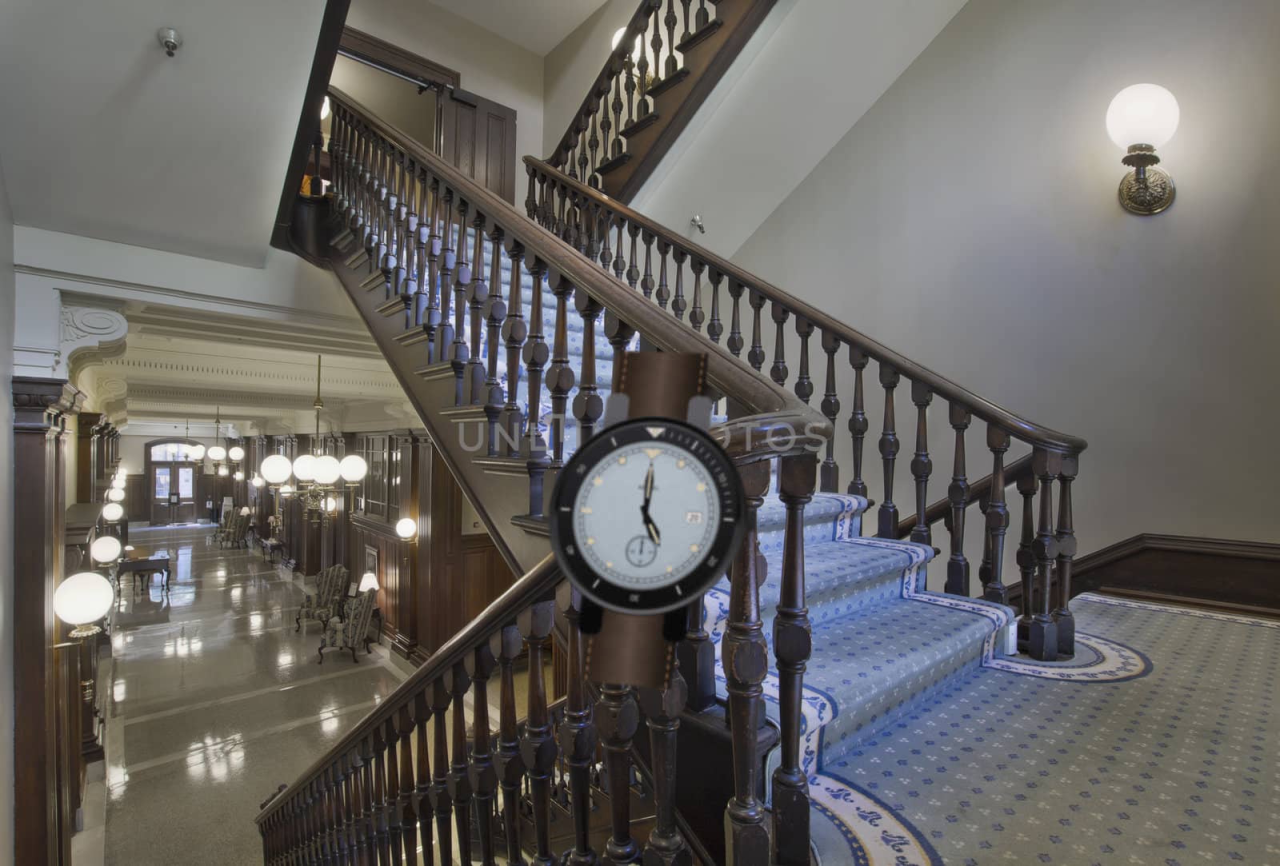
{"hour": 5, "minute": 0}
